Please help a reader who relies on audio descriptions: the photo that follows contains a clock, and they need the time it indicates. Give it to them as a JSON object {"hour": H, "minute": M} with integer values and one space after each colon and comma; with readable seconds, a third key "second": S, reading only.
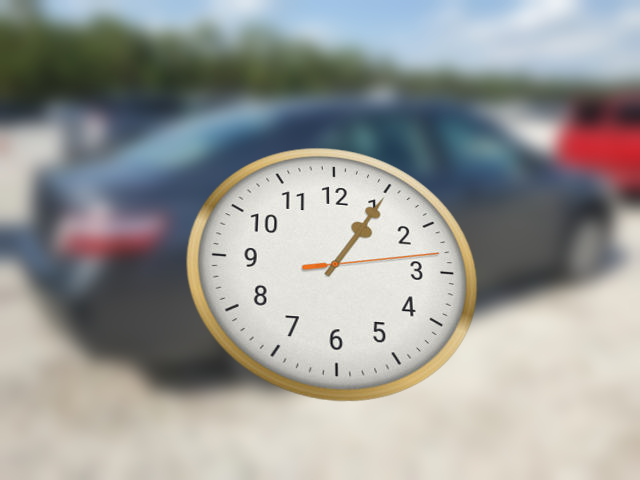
{"hour": 1, "minute": 5, "second": 13}
